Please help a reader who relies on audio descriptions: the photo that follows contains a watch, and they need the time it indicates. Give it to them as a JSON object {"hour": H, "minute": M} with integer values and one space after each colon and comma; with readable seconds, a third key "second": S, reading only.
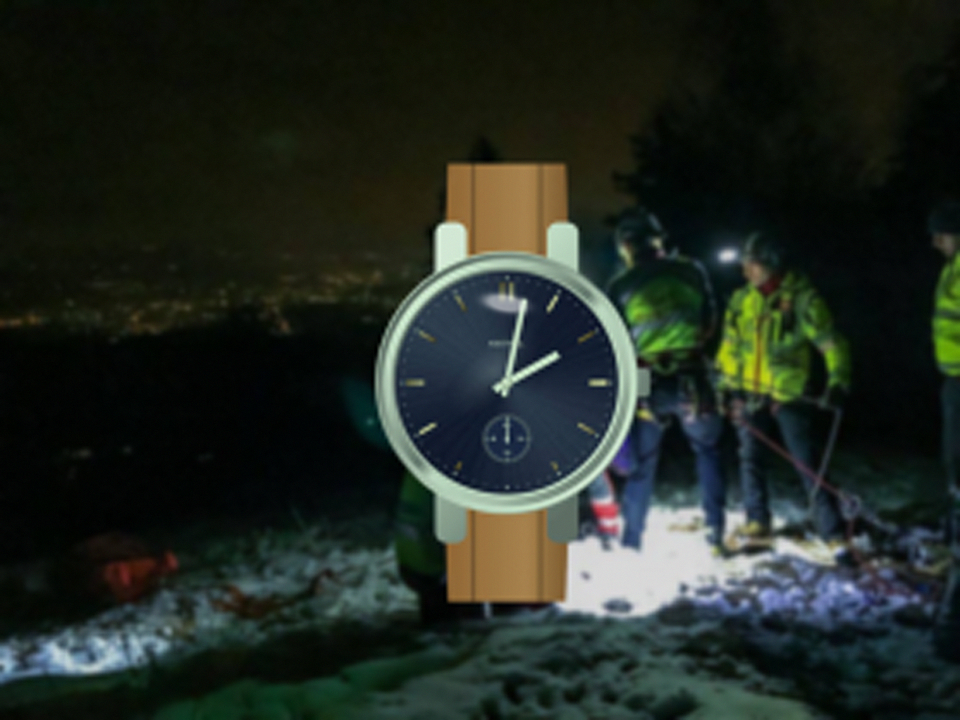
{"hour": 2, "minute": 2}
